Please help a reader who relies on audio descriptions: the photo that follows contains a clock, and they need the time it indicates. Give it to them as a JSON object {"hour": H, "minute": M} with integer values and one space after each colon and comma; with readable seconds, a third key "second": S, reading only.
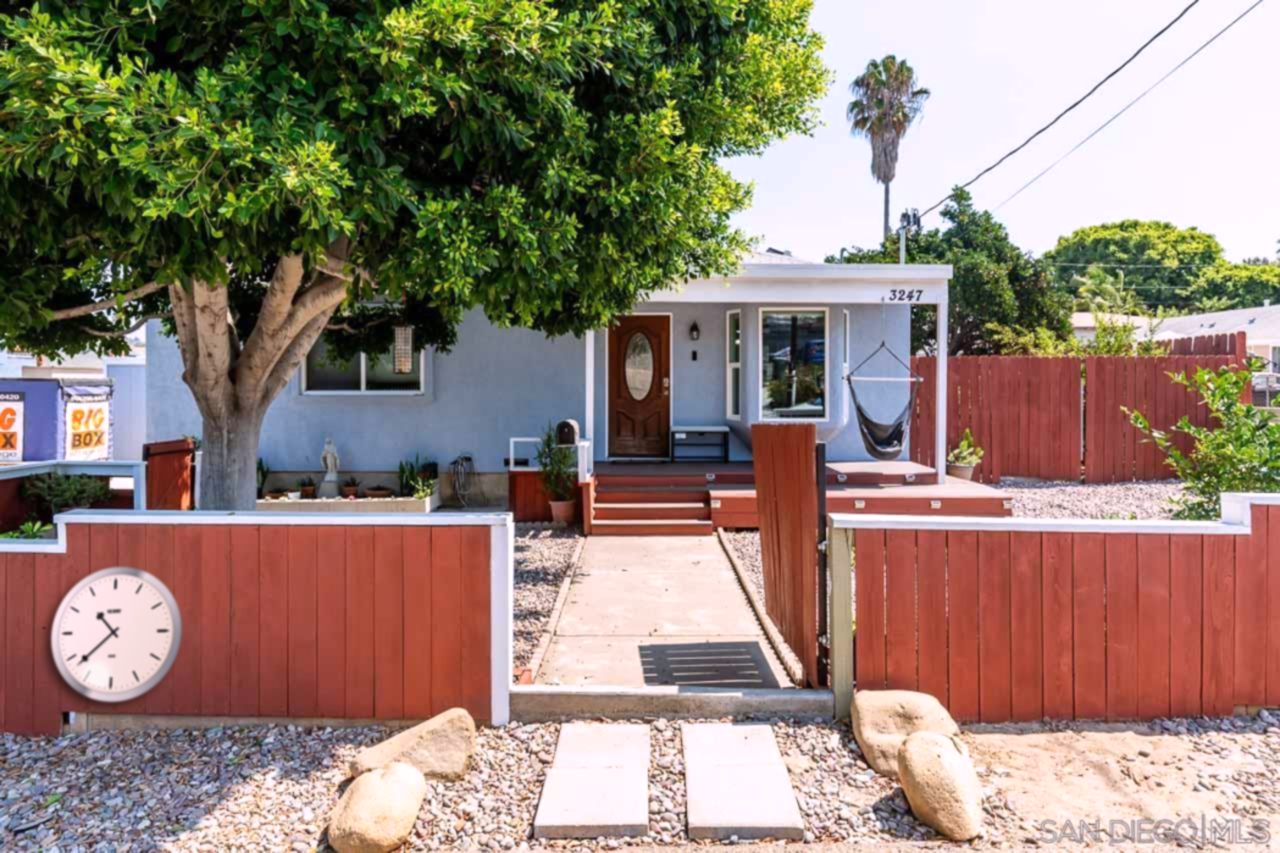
{"hour": 10, "minute": 38}
